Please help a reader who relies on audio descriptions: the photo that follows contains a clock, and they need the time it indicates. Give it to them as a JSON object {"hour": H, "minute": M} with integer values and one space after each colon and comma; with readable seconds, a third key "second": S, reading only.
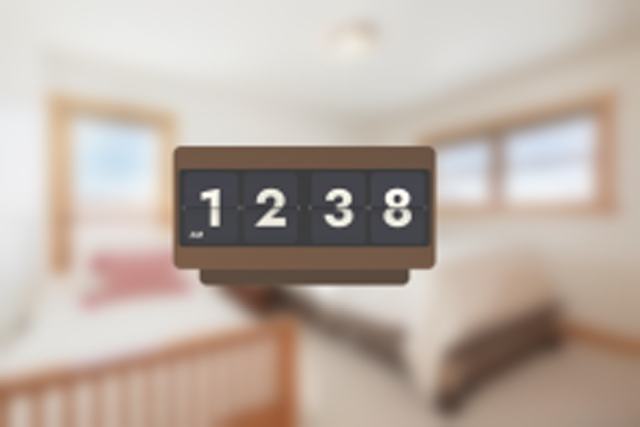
{"hour": 12, "minute": 38}
